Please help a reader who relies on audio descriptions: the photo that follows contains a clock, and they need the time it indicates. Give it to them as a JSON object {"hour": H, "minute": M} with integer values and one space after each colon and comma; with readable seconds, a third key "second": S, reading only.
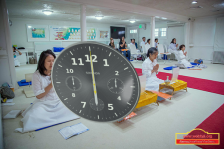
{"hour": 6, "minute": 0}
